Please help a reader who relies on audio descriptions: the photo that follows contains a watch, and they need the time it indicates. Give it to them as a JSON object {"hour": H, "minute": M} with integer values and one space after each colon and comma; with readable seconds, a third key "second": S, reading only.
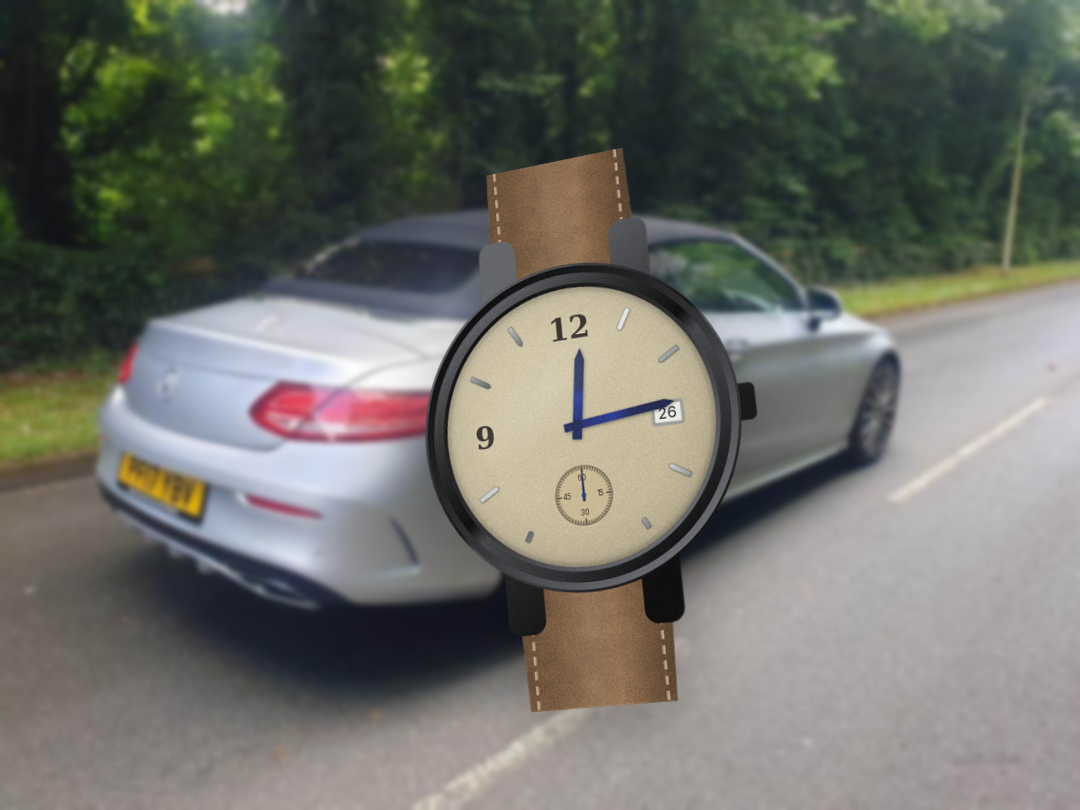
{"hour": 12, "minute": 14}
